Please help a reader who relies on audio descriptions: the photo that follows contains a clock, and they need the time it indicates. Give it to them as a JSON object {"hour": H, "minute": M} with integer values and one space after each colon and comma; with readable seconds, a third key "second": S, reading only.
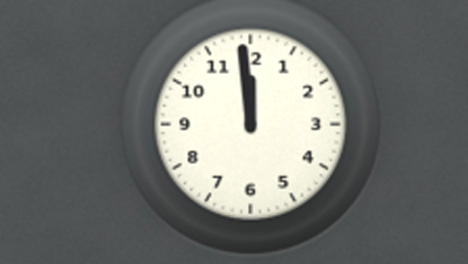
{"hour": 11, "minute": 59}
